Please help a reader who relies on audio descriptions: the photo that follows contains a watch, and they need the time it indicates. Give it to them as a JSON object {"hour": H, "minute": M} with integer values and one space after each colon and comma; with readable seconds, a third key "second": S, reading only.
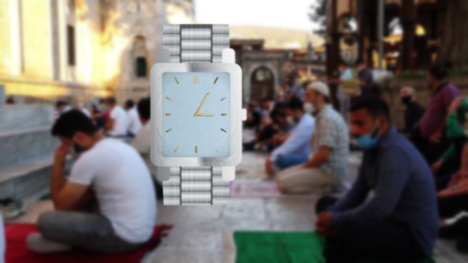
{"hour": 3, "minute": 5}
